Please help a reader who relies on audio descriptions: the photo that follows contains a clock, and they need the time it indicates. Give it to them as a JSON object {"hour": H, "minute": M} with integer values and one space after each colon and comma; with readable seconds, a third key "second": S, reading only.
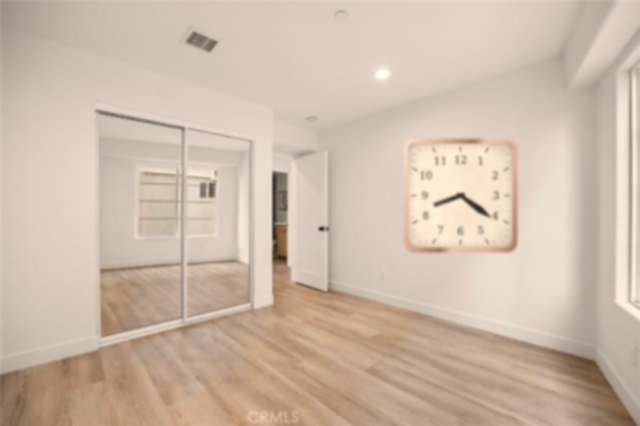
{"hour": 8, "minute": 21}
